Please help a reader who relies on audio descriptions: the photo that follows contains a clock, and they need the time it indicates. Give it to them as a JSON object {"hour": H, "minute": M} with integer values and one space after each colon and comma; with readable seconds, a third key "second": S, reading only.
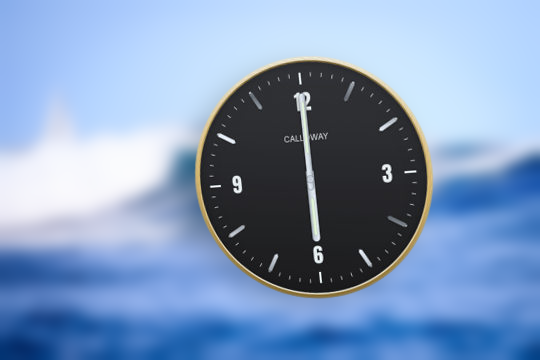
{"hour": 6, "minute": 0}
